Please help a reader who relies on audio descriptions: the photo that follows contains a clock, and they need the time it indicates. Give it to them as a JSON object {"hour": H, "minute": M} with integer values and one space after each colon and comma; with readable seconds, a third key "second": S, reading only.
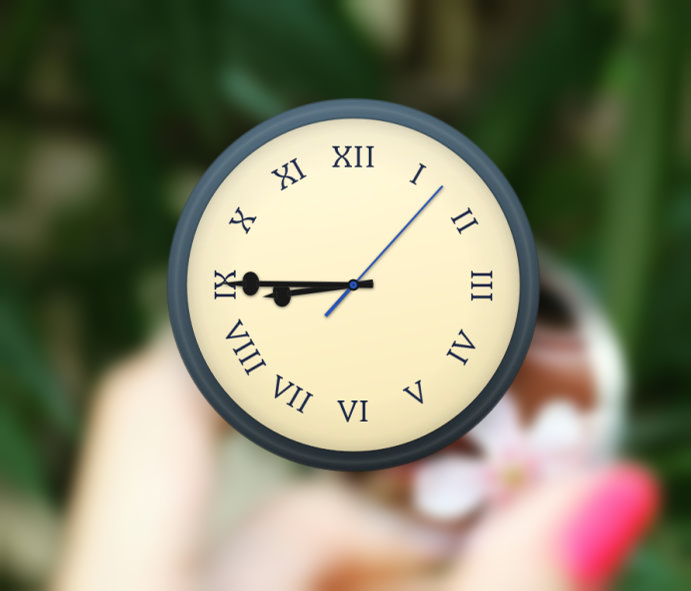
{"hour": 8, "minute": 45, "second": 7}
